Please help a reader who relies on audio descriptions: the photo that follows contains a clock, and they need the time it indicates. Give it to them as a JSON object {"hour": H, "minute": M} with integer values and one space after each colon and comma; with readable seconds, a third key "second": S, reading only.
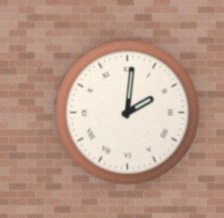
{"hour": 2, "minute": 1}
